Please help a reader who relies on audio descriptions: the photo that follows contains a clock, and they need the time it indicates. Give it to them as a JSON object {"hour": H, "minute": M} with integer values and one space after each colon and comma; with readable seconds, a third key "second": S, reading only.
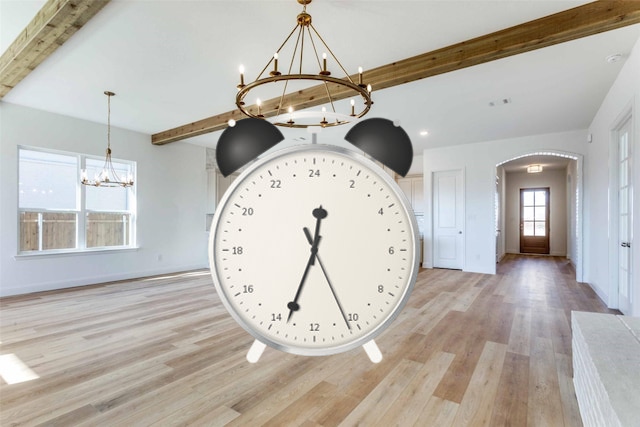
{"hour": 0, "minute": 33, "second": 26}
